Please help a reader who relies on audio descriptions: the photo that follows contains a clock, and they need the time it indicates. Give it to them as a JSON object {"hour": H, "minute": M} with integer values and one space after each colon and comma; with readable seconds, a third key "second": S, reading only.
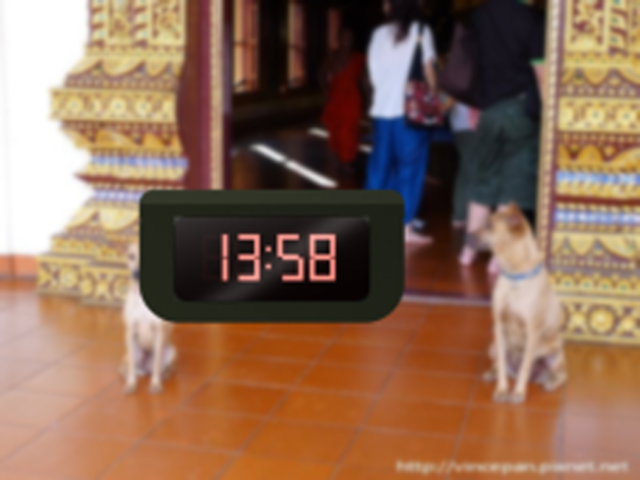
{"hour": 13, "minute": 58}
